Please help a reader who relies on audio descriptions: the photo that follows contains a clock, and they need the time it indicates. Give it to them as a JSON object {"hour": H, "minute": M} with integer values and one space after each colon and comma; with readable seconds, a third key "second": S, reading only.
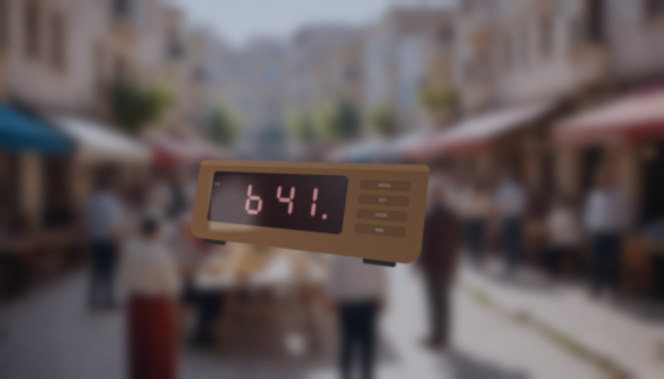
{"hour": 6, "minute": 41}
